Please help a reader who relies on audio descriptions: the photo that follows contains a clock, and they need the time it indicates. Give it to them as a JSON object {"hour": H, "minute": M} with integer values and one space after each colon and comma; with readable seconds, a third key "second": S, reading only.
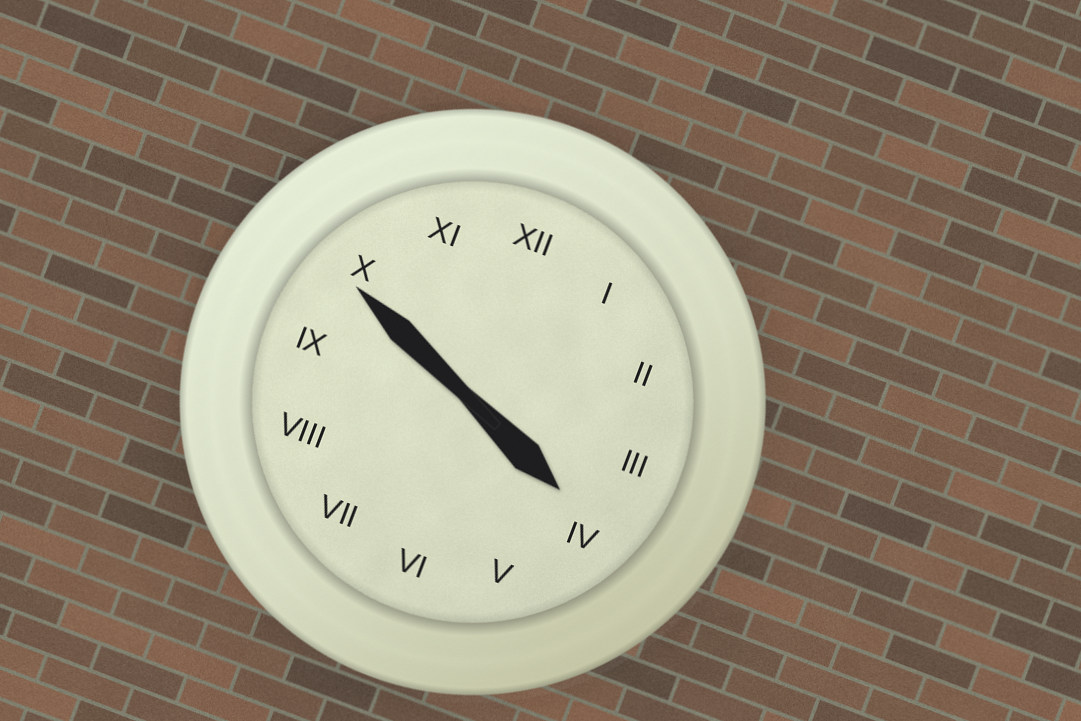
{"hour": 3, "minute": 49}
